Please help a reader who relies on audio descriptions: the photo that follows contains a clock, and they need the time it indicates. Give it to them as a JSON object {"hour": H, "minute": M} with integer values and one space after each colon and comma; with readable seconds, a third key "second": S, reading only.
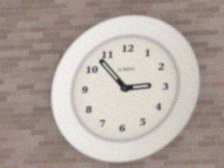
{"hour": 2, "minute": 53}
